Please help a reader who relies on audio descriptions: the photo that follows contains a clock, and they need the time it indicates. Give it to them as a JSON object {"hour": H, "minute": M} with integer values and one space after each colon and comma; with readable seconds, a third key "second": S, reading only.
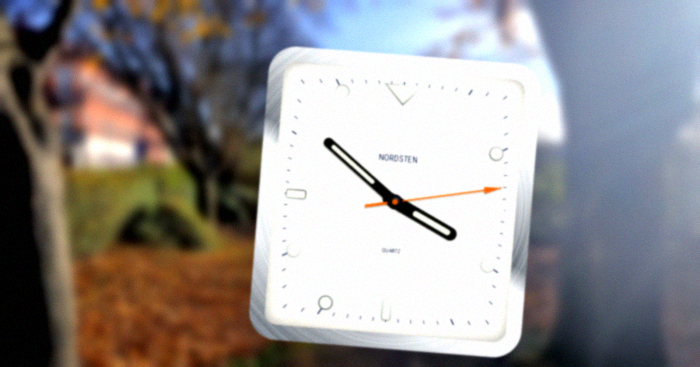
{"hour": 3, "minute": 51, "second": 13}
